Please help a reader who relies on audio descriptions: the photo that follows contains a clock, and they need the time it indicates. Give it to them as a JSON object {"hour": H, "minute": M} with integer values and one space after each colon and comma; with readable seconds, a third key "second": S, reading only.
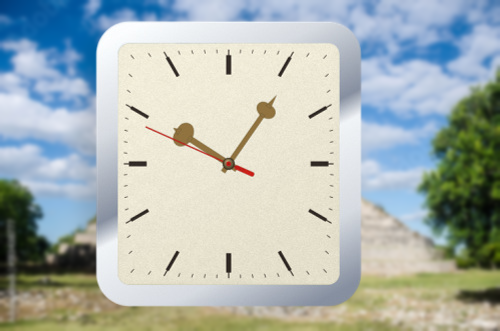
{"hour": 10, "minute": 5, "second": 49}
